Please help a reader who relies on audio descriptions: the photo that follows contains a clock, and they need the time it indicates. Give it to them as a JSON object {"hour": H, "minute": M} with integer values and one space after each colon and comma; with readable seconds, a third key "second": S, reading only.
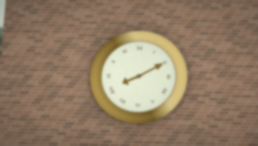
{"hour": 8, "minute": 10}
